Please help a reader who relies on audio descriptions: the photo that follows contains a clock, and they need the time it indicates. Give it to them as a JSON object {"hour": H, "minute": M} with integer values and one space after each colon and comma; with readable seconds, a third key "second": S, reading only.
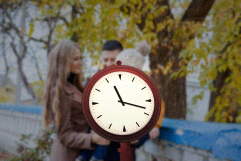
{"hour": 11, "minute": 18}
